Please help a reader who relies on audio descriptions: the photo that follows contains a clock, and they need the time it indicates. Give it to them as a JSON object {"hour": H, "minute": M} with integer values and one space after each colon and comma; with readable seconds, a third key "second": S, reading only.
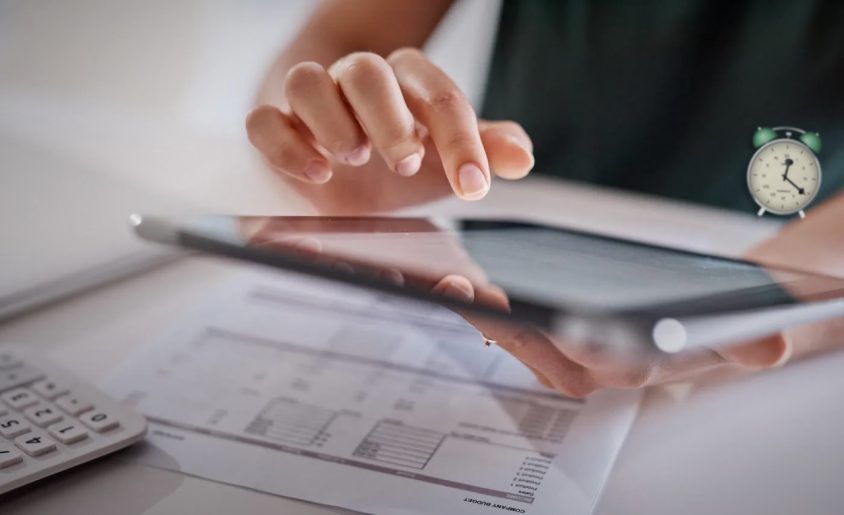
{"hour": 12, "minute": 21}
